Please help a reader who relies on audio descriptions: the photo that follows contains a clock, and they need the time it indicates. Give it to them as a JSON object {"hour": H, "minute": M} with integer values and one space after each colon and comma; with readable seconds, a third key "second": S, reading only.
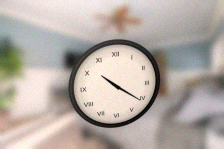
{"hour": 10, "minute": 21}
